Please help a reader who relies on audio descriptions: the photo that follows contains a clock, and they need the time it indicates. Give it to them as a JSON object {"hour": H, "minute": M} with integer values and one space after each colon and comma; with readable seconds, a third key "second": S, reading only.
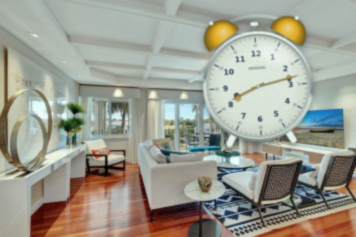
{"hour": 8, "minute": 13}
